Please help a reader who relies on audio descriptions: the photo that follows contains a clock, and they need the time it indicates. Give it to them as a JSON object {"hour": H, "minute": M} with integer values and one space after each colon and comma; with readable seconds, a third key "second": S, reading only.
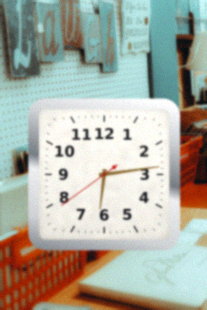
{"hour": 6, "minute": 13, "second": 39}
